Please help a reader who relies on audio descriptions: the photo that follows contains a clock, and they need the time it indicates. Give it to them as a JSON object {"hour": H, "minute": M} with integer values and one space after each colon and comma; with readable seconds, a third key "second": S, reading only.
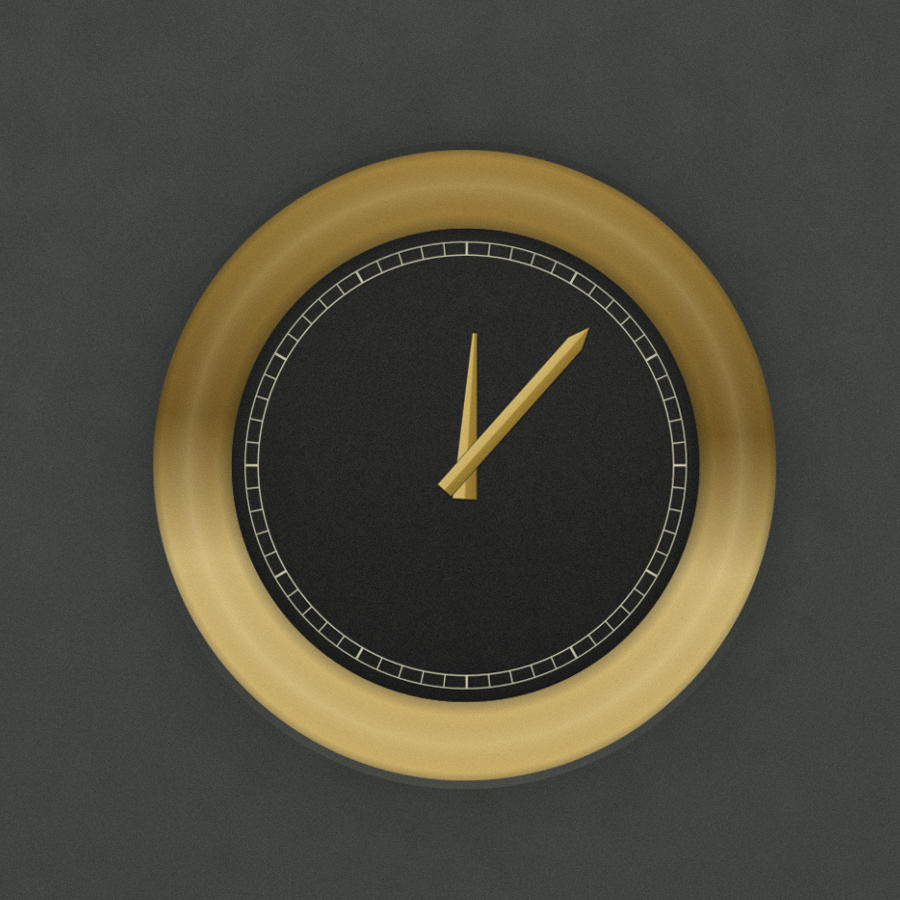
{"hour": 12, "minute": 7}
